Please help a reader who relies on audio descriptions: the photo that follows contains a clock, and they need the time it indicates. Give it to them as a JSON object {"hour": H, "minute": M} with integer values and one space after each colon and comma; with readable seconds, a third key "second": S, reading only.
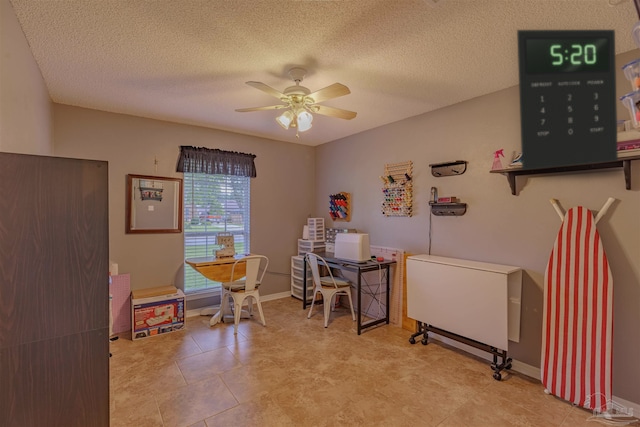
{"hour": 5, "minute": 20}
